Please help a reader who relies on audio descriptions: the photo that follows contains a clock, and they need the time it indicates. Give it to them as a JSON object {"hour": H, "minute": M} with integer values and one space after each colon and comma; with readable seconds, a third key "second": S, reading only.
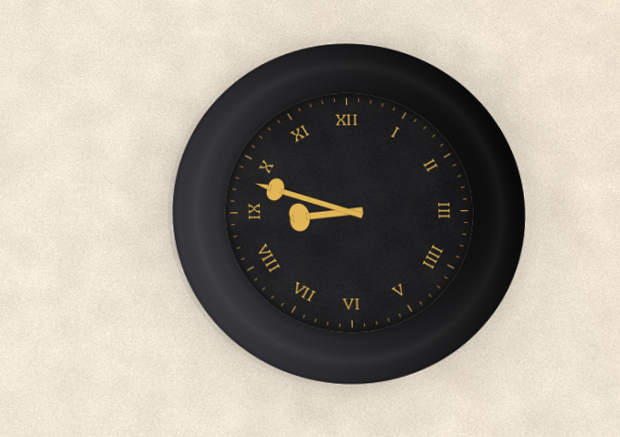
{"hour": 8, "minute": 48}
